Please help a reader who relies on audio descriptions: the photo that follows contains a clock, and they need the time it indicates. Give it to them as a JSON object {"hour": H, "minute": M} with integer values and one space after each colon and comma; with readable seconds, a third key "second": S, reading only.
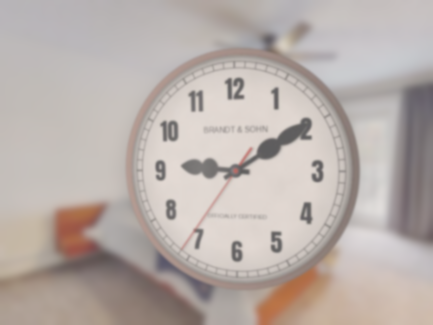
{"hour": 9, "minute": 9, "second": 36}
